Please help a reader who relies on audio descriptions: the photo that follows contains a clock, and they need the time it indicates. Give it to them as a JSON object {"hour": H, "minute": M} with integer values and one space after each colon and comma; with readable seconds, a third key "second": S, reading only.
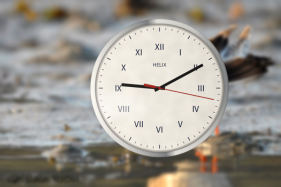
{"hour": 9, "minute": 10, "second": 17}
